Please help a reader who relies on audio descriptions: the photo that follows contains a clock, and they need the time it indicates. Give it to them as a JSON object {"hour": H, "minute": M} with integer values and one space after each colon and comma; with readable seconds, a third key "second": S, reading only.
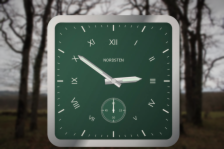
{"hour": 2, "minute": 51}
